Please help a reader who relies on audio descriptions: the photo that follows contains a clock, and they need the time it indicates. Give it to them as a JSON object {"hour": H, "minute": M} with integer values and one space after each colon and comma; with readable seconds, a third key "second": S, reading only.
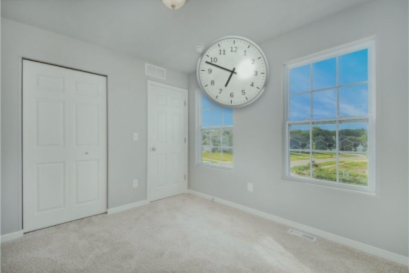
{"hour": 6, "minute": 48}
